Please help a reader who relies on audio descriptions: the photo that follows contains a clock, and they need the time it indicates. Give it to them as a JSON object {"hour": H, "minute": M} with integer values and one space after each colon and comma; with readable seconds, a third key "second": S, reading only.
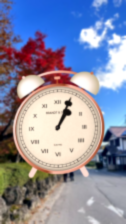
{"hour": 1, "minute": 4}
